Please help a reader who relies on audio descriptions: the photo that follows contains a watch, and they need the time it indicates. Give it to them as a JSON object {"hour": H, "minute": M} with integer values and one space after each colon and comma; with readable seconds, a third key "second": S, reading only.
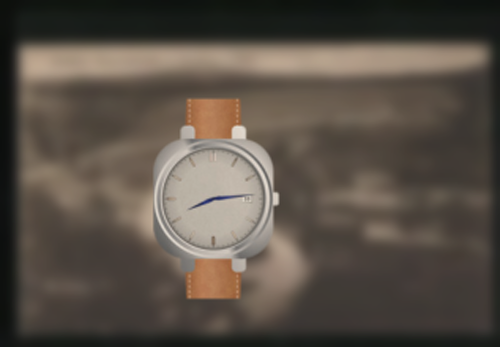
{"hour": 8, "minute": 14}
